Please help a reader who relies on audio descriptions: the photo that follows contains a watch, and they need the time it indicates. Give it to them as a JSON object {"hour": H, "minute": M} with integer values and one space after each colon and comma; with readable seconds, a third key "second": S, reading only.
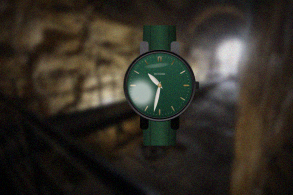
{"hour": 10, "minute": 32}
